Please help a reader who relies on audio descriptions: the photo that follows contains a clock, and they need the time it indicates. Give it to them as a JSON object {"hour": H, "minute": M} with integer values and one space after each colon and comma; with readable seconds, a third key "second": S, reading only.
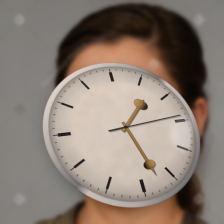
{"hour": 1, "minute": 27, "second": 14}
